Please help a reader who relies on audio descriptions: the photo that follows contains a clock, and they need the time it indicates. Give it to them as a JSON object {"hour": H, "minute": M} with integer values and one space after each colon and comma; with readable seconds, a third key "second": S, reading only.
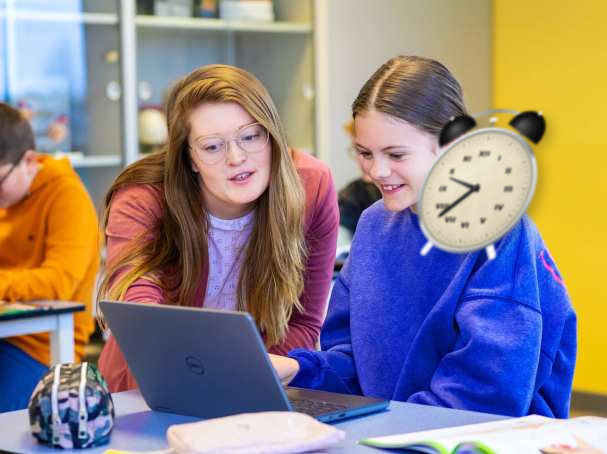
{"hour": 9, "minute": 38}
